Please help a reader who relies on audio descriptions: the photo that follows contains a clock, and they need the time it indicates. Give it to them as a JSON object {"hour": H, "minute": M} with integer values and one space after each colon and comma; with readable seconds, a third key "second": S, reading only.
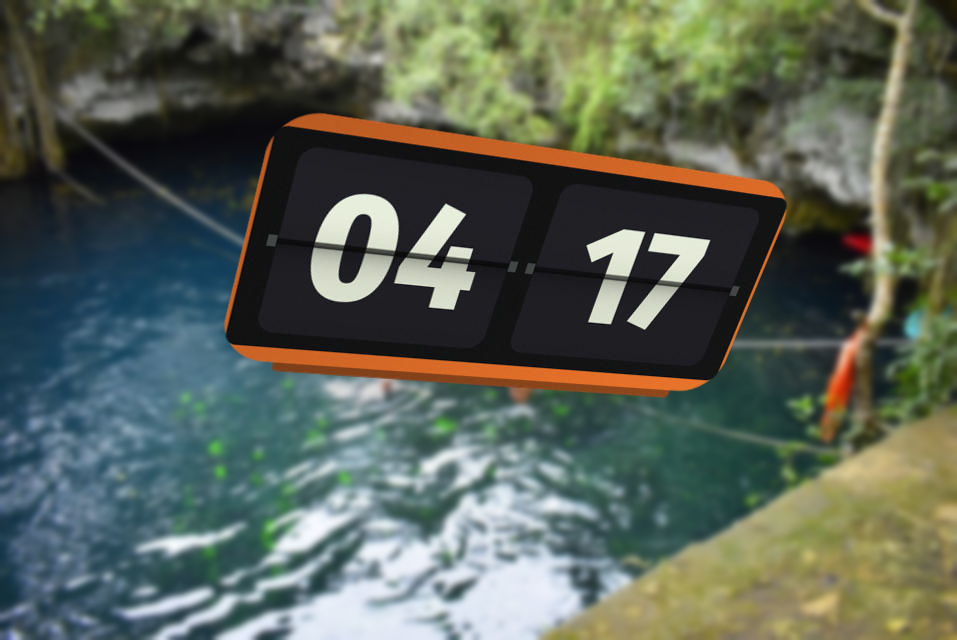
{"hour": 4, "minute": 17}
